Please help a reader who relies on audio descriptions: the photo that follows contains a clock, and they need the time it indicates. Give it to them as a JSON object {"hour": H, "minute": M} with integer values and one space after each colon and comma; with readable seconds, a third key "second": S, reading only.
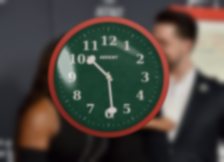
{"hour": 10, "minute": 29}
